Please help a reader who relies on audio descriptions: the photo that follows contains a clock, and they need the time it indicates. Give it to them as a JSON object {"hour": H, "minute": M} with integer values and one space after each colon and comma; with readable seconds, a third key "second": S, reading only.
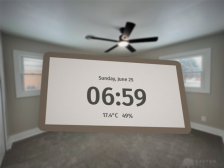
{"hour": 6, "minute": 59}
